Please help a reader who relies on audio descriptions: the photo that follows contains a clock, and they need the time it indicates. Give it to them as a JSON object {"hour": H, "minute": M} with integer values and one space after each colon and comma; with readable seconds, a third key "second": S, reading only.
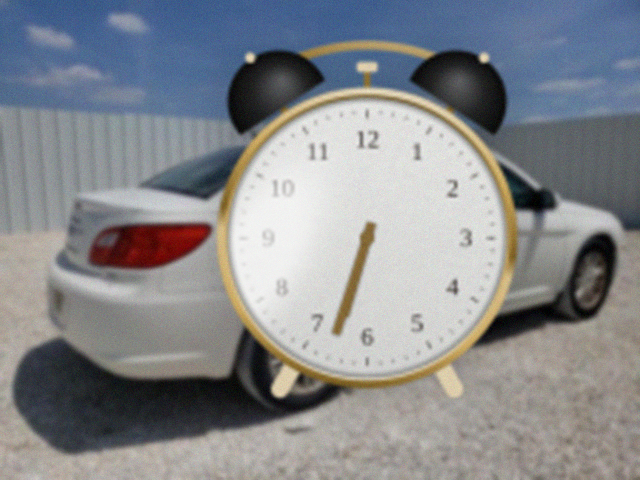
{"hour": 6, "minute": 33}
